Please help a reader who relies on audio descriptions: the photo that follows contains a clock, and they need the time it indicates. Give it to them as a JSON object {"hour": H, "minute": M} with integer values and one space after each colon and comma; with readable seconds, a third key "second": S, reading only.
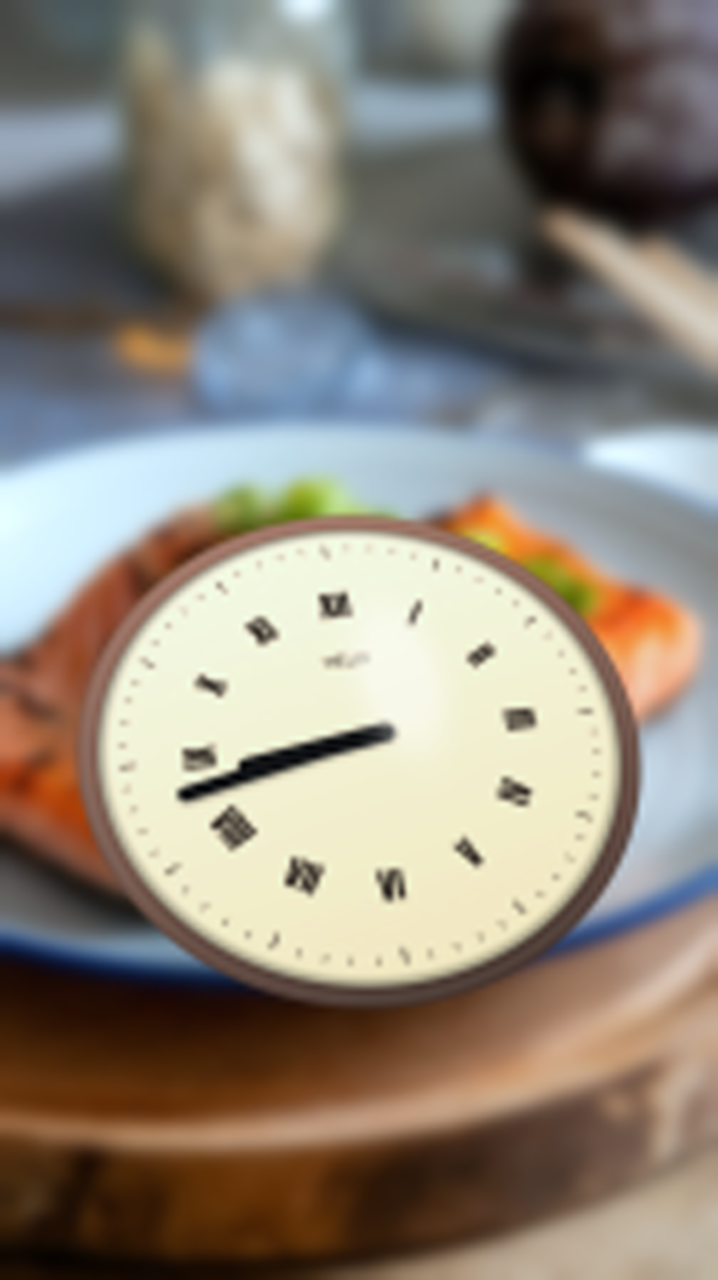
{"hour": 8, "minute": 43}
